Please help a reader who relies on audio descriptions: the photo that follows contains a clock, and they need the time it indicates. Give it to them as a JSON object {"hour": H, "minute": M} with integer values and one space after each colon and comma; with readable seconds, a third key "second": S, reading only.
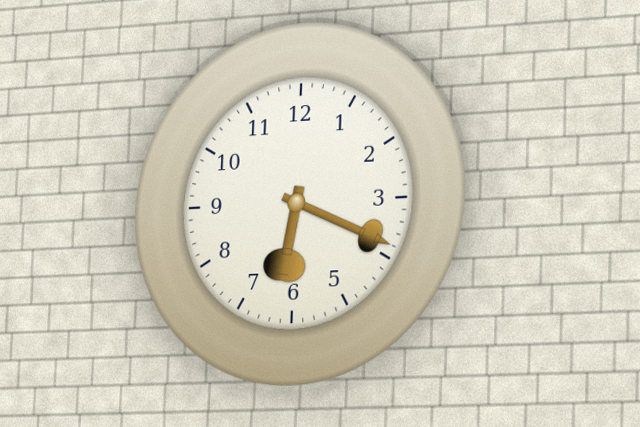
{"hour": 6, "minute": 19}
